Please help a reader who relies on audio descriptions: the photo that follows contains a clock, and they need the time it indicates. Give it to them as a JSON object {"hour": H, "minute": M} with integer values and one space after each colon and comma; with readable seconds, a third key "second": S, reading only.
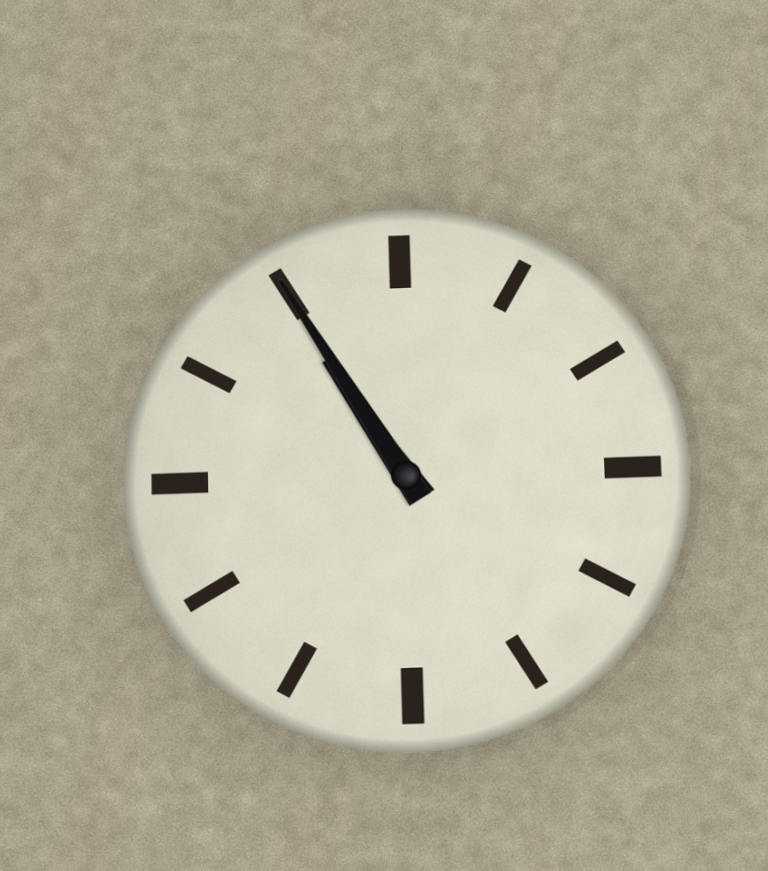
{"hour": 10, "minute": 55}
